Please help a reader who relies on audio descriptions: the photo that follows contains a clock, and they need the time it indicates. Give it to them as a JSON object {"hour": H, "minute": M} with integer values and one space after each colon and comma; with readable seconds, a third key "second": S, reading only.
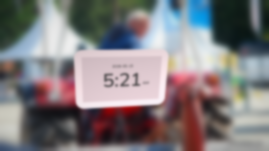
{"hour": 5, "minute": 21}
